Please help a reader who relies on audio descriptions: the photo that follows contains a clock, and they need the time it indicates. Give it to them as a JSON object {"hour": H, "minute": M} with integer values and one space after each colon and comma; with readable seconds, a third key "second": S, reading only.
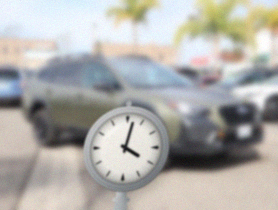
{"hour": 4, "minute": 2}
